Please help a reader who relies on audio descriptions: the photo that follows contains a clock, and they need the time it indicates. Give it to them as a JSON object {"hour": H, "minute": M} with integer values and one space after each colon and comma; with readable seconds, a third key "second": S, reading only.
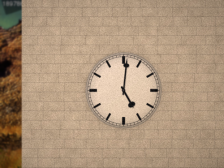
{"hour": 5, "minute": 1}
